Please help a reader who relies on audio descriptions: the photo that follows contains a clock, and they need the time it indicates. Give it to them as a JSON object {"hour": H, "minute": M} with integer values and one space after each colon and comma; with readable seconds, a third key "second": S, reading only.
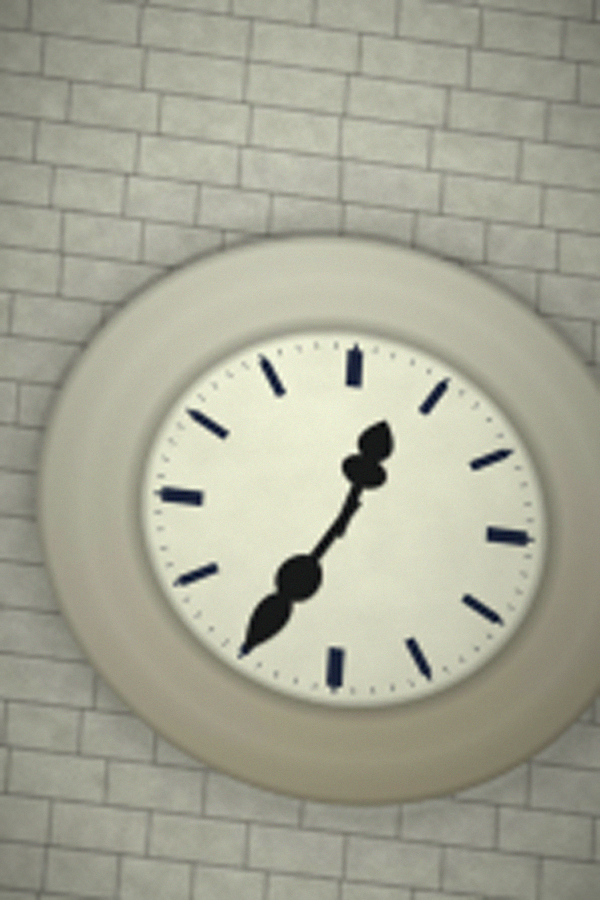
{"hour": 12, "minute": 35}
